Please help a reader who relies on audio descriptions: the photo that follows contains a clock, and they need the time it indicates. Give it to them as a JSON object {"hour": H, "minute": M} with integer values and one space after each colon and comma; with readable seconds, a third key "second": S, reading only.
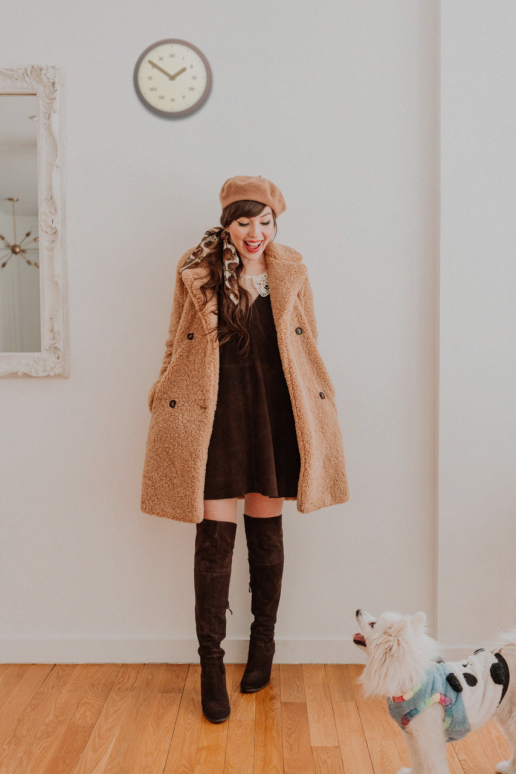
{"hour": 1, "minute": 51}
